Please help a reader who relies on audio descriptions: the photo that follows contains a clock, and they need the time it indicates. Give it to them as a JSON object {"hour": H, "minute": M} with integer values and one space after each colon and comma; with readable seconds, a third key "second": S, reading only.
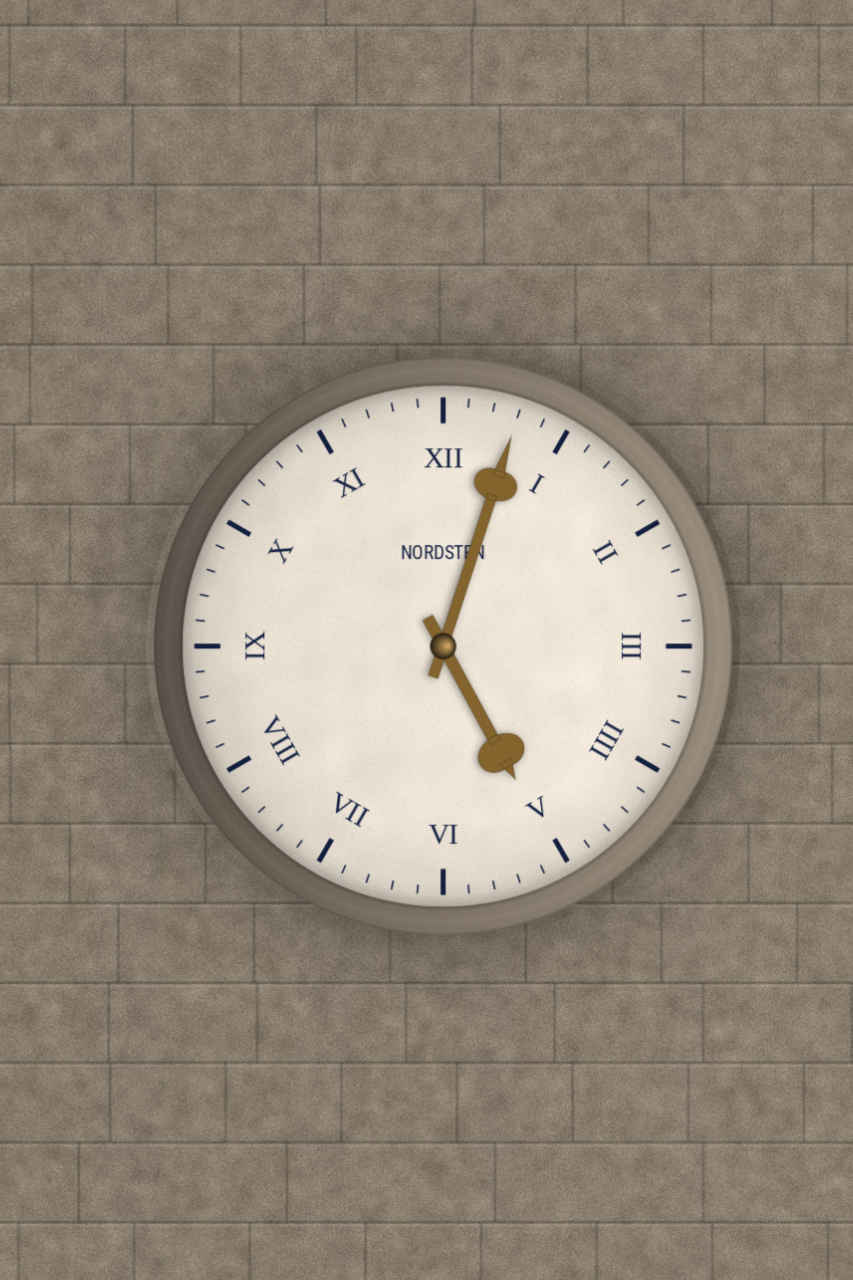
{"hour": 5, "minute": 3}
